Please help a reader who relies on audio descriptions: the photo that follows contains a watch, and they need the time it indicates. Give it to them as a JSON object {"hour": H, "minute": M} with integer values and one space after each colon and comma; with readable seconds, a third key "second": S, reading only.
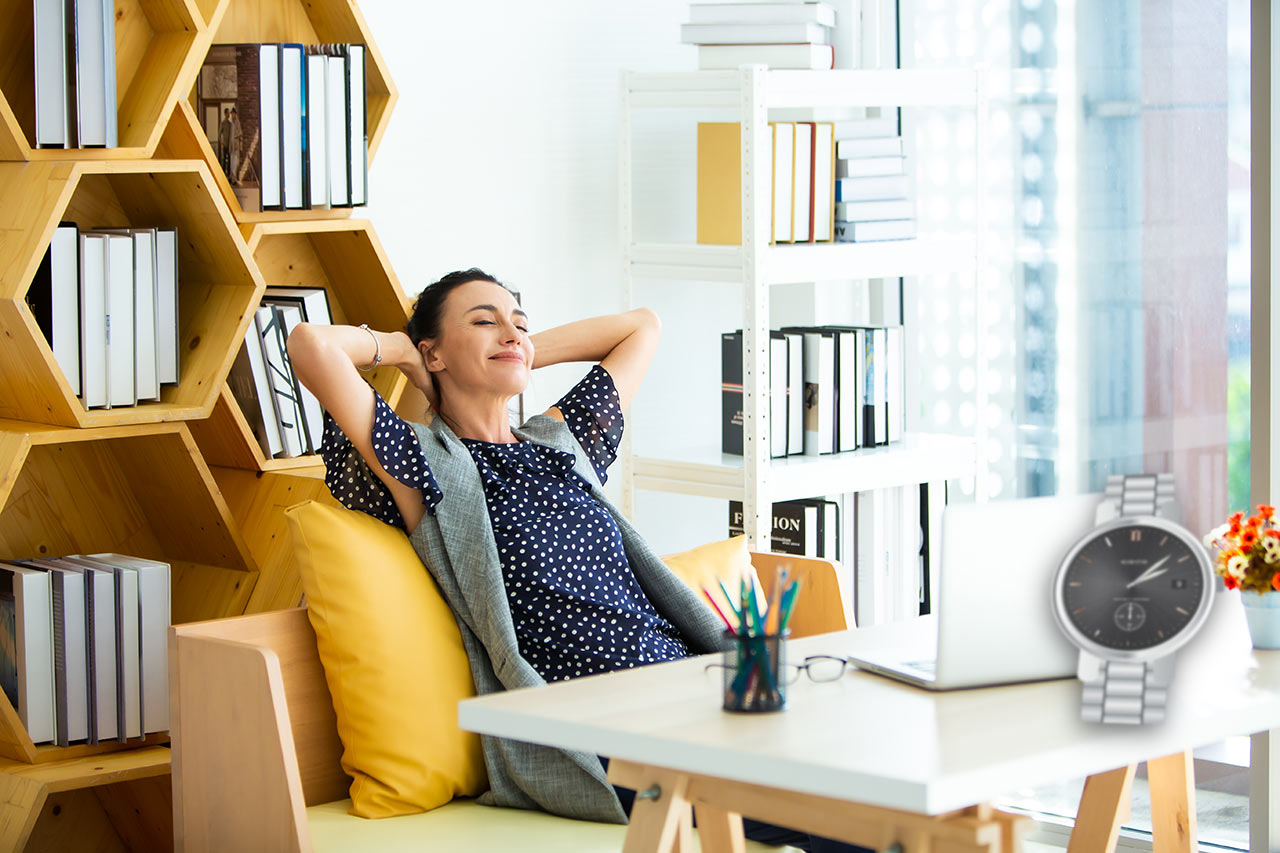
{"hour": 2, "minute": 8}
